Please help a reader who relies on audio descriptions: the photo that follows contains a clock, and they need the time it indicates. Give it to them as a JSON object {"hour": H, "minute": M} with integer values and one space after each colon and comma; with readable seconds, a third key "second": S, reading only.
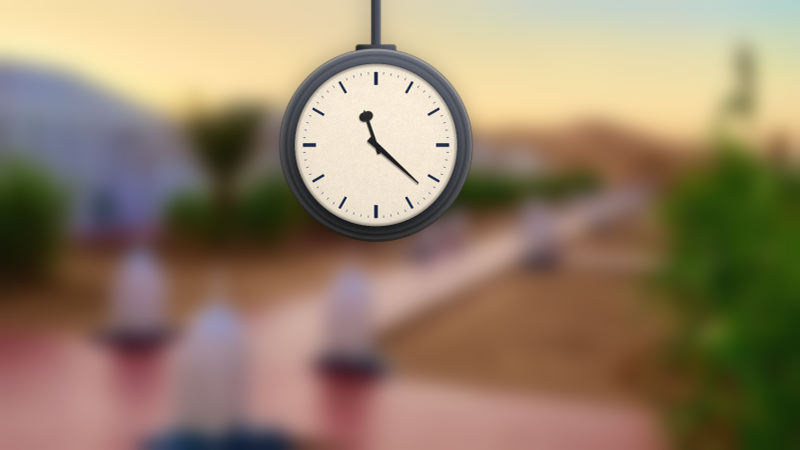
{"hour": 11, "minute": 22}
